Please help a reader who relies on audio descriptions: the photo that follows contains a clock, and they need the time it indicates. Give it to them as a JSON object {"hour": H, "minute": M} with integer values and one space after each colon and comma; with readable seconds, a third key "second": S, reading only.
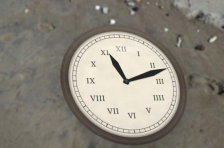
{"hour": 11, "minute": 12}
